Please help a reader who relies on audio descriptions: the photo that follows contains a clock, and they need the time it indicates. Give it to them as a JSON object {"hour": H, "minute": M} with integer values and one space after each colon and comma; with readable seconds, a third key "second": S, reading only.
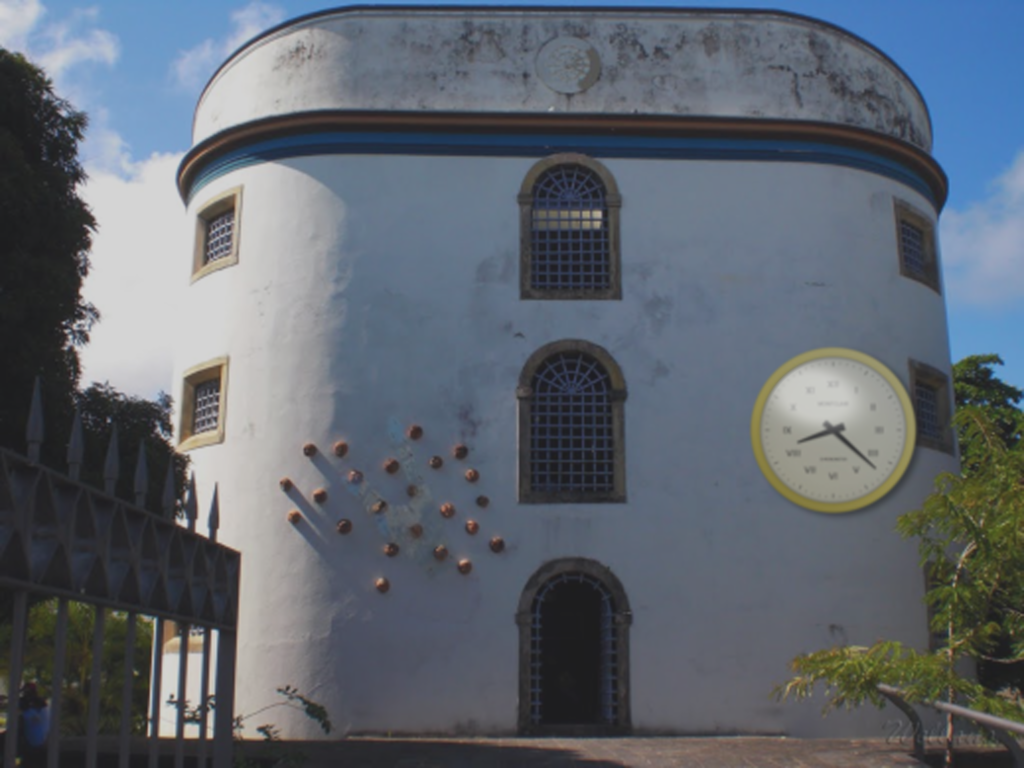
{"hour": 8, "minute": 22}
